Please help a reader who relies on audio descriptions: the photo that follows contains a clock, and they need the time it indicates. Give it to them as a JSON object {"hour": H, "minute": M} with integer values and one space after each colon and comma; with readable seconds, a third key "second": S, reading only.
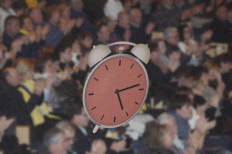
{"hour": 5, "minute": 13}
